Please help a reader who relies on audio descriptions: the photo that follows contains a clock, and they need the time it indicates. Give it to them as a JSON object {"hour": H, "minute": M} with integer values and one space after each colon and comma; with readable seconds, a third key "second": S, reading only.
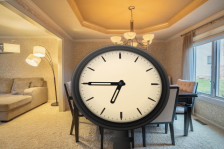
{"hour": 6, "minute": 45}
